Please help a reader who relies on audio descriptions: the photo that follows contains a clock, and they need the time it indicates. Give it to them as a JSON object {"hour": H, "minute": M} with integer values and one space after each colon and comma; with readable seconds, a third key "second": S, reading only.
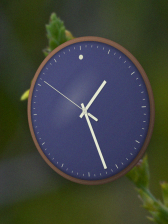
{"hour": 1, "minute": 26, "second": 51}
